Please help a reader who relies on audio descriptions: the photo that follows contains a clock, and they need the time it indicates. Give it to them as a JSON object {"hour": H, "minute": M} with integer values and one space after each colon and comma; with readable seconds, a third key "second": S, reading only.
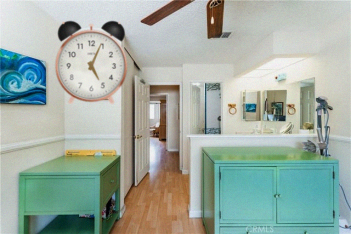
{"hour": 5, "minute": 4}
